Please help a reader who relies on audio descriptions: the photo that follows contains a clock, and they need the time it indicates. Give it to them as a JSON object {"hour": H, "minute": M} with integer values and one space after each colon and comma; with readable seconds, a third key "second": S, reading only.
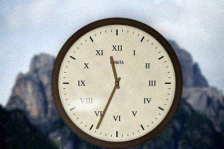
{"hour": 11, "minute": 34}
